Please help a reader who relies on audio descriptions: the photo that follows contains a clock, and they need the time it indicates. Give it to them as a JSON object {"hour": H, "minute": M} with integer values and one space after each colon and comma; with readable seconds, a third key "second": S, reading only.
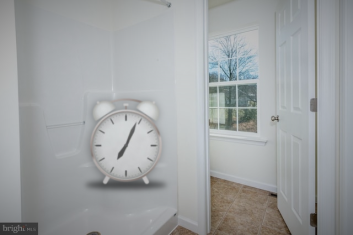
{"hour": 7, "minute": 4}
